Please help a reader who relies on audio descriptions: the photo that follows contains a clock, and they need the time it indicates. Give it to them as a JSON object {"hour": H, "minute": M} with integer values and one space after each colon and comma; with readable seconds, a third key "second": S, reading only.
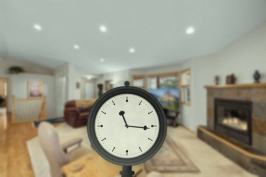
{"hour": 11, "minute": 16}
